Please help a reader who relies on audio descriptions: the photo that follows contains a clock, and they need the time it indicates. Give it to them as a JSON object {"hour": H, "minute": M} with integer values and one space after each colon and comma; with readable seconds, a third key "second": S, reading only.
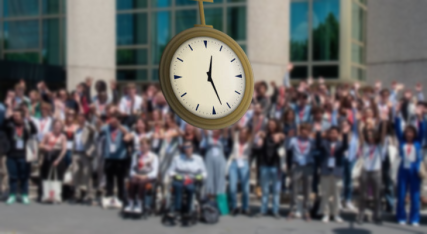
{"hour": 12, "minute": 27}
